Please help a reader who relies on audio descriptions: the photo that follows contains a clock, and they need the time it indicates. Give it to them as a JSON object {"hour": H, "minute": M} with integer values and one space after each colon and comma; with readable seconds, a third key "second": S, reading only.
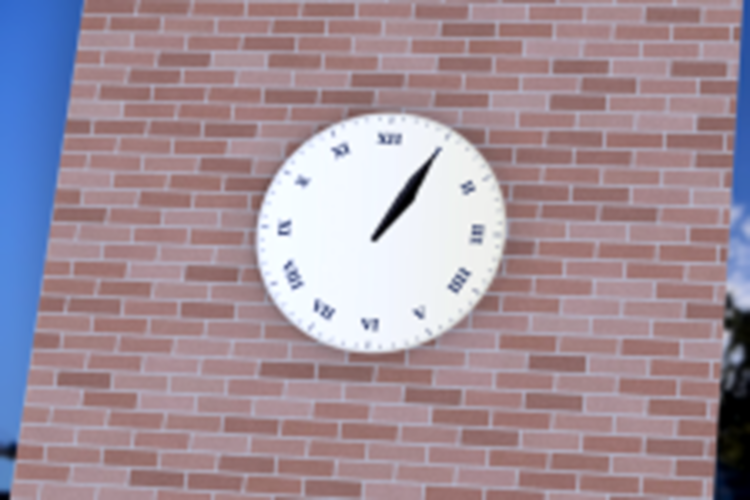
{"hour": 1, "minute": 5}
